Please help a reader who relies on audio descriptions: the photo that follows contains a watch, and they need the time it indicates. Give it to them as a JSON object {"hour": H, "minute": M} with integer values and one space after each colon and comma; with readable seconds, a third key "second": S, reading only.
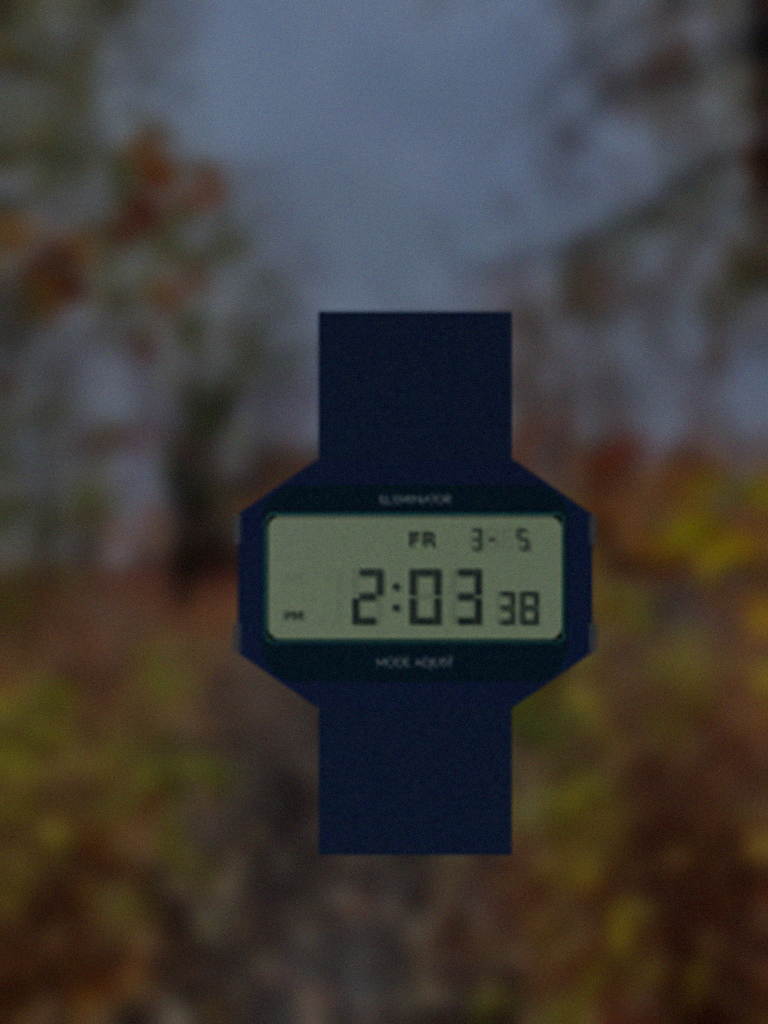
{"hour": 2, "minute": 3, "second": 38}
